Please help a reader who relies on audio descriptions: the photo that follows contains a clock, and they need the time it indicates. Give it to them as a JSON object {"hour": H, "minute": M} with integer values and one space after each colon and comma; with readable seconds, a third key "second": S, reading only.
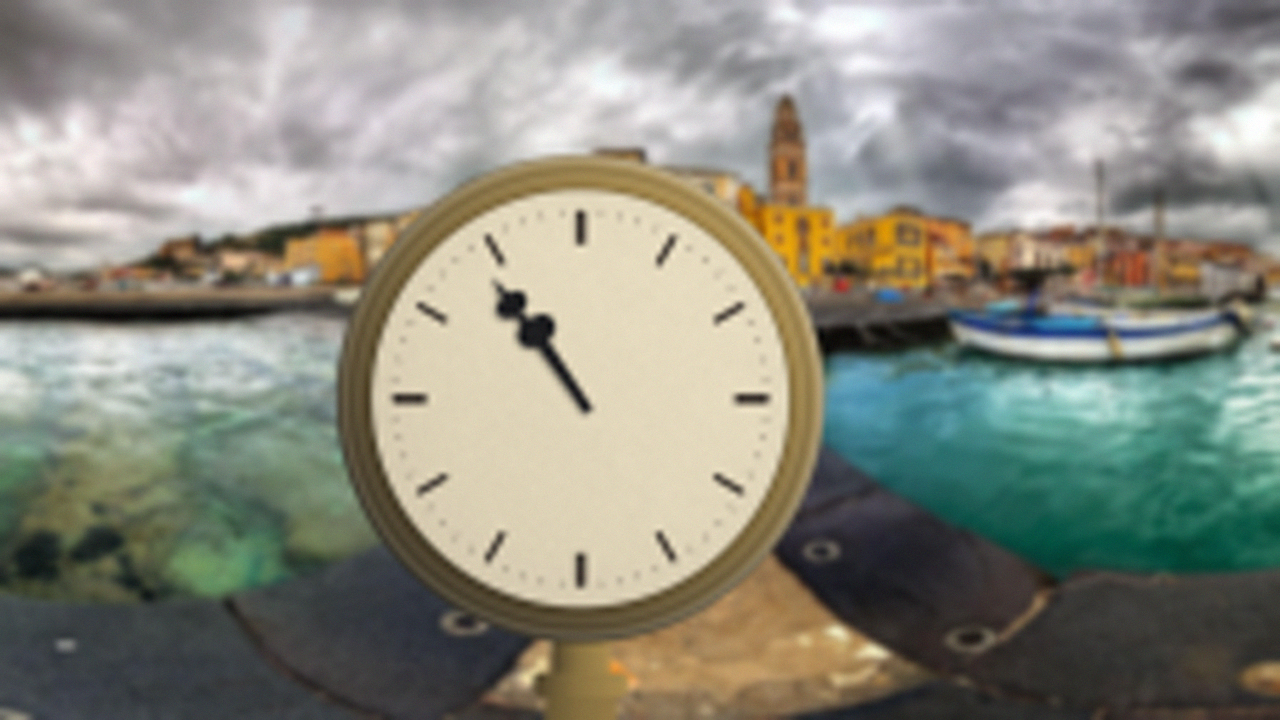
{"hour": 10, "minute": 54}
